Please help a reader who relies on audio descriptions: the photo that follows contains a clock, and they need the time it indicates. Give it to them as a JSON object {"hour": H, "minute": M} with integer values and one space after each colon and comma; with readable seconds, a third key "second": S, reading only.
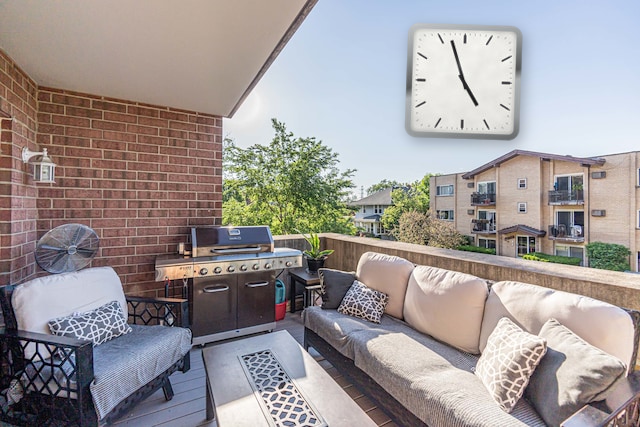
{"hour": 4, "minute": 57}
